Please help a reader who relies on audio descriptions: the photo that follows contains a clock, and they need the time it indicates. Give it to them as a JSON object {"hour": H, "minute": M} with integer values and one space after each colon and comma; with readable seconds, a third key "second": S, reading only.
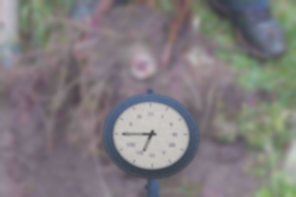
{"hour": 6, "minute": 45}
